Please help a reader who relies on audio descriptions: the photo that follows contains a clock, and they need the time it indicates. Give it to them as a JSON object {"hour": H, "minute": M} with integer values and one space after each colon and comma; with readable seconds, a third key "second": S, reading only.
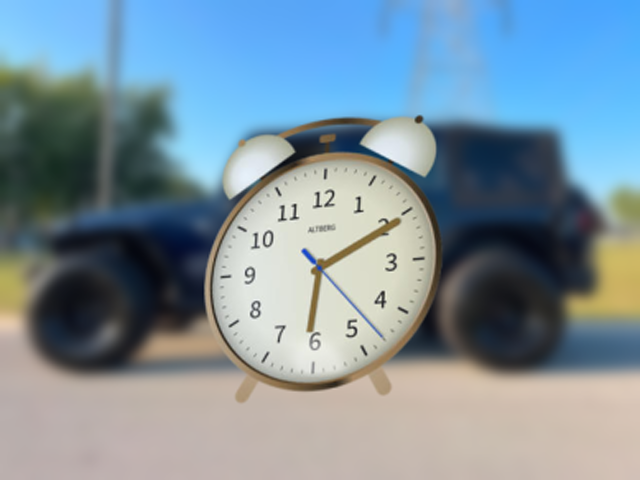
{"hour": 6, "minute": 10, "second": 23}
